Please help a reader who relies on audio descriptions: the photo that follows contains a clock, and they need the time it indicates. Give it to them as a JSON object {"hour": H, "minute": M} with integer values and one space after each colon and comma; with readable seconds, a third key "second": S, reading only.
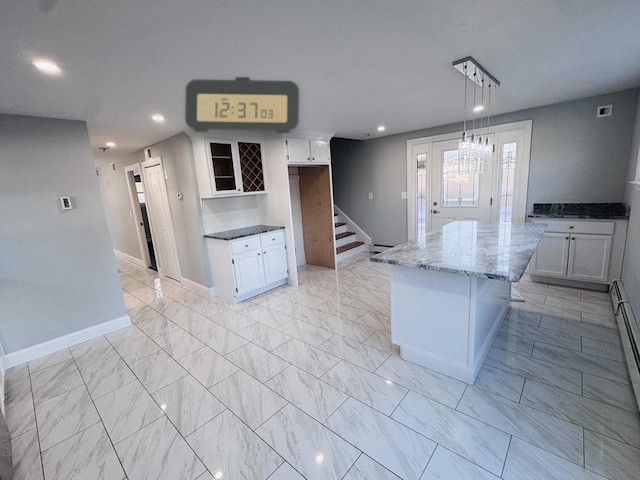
{"hour": 12, "minute": 37}
